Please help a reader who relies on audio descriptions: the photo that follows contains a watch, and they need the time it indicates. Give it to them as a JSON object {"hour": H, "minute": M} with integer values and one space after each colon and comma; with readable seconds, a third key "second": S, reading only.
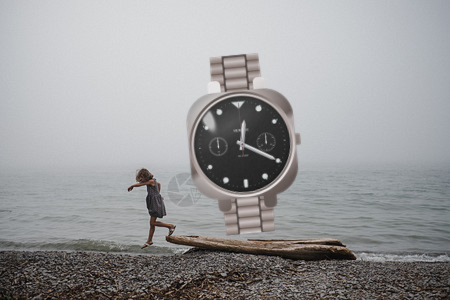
{"hour": 12, "minute": 20}
